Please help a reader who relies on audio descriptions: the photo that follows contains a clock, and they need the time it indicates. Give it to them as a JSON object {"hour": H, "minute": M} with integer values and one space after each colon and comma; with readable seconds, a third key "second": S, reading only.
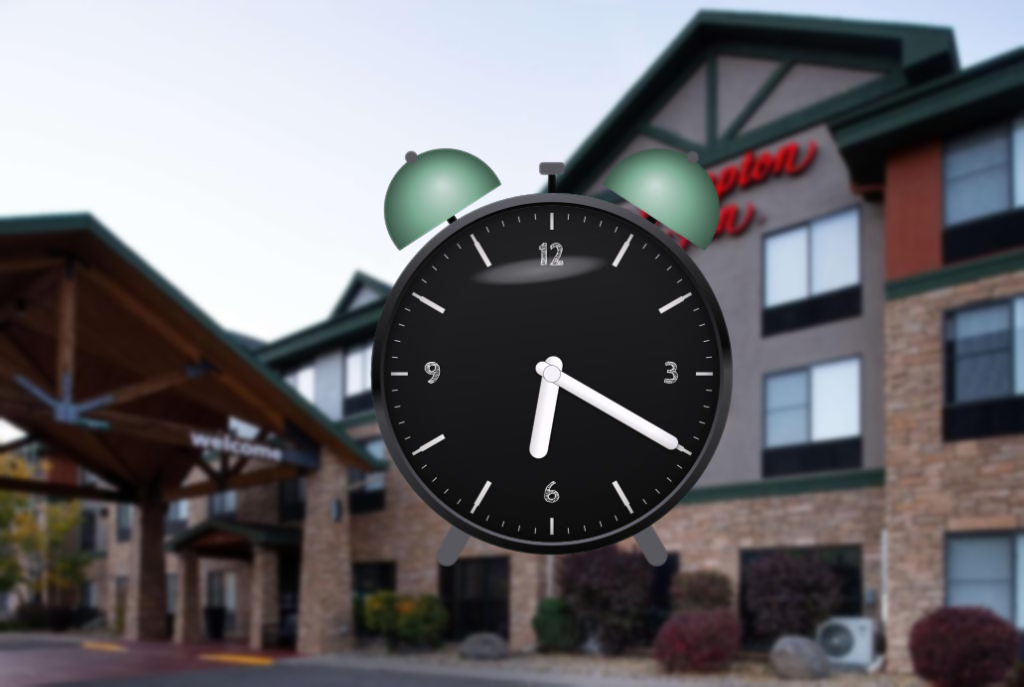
{"hour": 6, "minute": 20}
